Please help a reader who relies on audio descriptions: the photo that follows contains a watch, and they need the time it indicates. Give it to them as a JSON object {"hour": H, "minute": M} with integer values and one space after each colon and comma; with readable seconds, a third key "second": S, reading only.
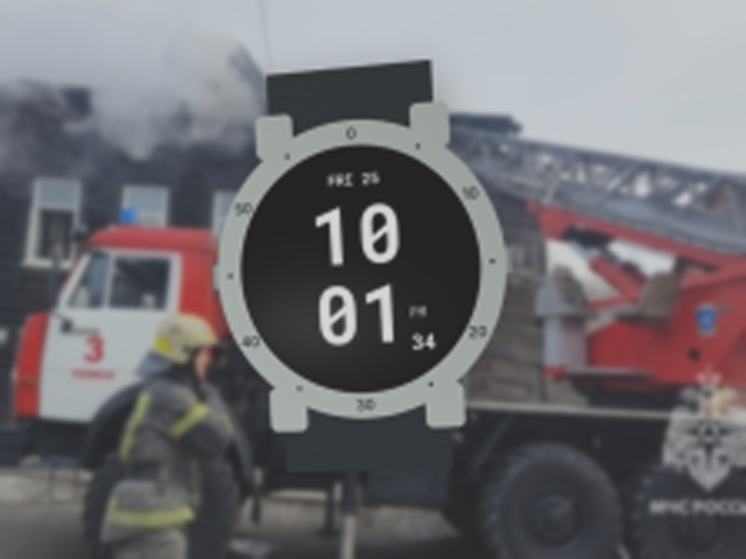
{"hour": 10, "minute": 1}
